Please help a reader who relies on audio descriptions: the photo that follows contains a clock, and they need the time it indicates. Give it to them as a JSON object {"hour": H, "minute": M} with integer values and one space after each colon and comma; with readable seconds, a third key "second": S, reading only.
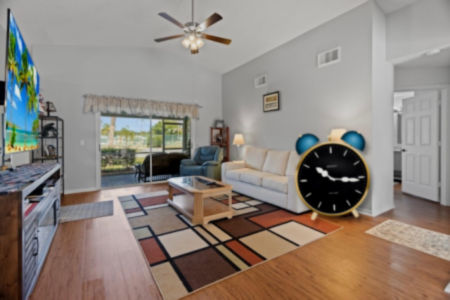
{"hour": 10, "minute": 16}
